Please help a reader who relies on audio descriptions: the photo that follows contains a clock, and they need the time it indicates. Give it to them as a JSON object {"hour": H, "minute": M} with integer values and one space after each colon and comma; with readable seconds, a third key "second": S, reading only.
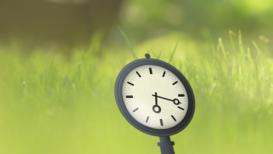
{"hour": 6, "minute": 18}
